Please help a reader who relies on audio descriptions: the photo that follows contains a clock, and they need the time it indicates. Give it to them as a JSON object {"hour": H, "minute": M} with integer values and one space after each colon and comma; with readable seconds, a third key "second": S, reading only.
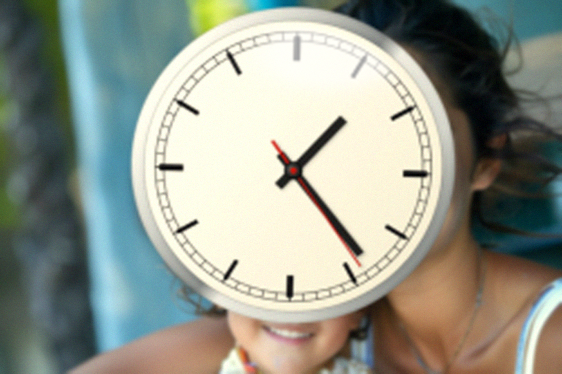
{"hour": 1, "minute": 23, "second": 24}
